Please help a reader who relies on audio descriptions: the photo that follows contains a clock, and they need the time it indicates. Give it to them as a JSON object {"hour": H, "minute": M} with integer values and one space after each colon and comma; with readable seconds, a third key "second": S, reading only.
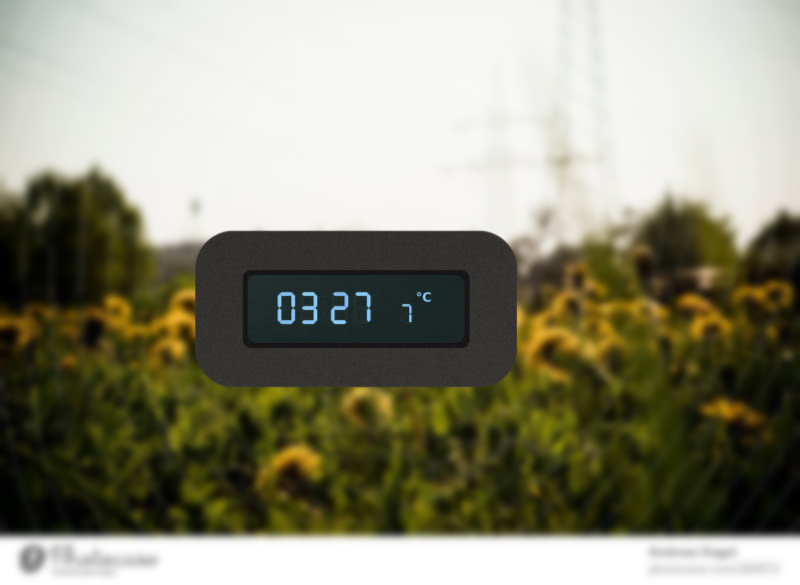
{"hour": 3, "minute": 27}
